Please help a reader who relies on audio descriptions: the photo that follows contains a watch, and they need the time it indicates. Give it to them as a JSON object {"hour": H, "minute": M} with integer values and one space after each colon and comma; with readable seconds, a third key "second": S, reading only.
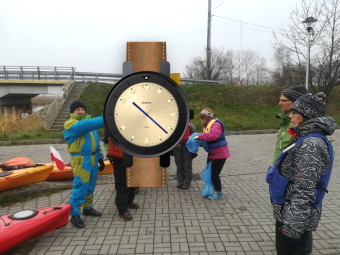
{"hour": 10, "minute": 22}
